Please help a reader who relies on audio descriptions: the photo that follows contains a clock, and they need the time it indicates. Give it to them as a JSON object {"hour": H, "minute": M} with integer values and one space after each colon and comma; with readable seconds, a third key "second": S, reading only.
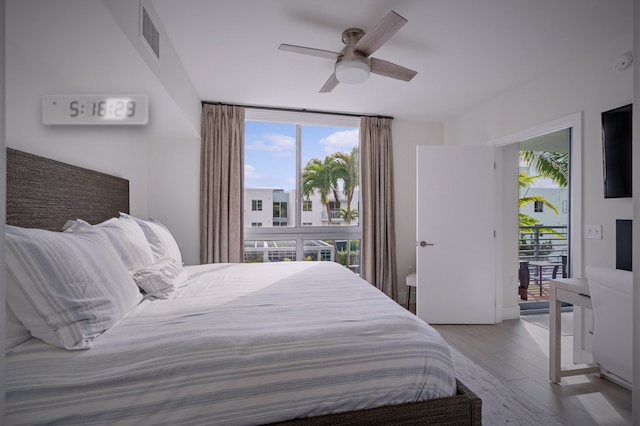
{"hour": 5, "minute": 16, "second": 29}
